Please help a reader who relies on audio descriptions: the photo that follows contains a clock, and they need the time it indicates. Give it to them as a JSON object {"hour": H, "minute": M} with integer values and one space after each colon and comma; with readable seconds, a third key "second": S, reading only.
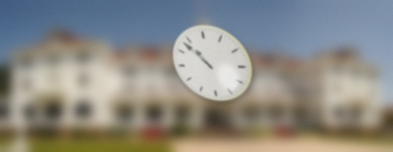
{"hour": 10, "minute": 53}
